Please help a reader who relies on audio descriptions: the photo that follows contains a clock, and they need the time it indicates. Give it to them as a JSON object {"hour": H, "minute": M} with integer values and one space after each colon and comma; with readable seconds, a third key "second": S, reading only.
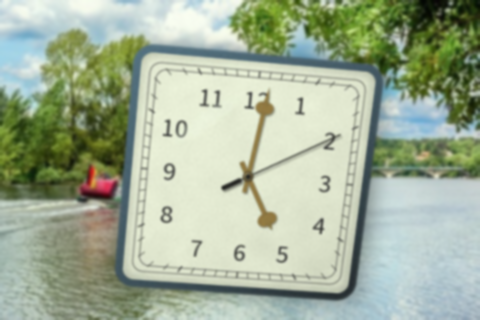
{"hour": 5, "minute": 1, "second": 10}
